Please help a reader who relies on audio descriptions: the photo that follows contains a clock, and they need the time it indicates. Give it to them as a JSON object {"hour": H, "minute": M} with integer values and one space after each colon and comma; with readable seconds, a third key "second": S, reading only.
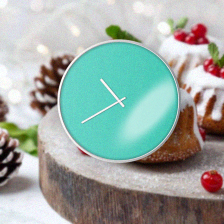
{"hour": 10, "minute": 40}
